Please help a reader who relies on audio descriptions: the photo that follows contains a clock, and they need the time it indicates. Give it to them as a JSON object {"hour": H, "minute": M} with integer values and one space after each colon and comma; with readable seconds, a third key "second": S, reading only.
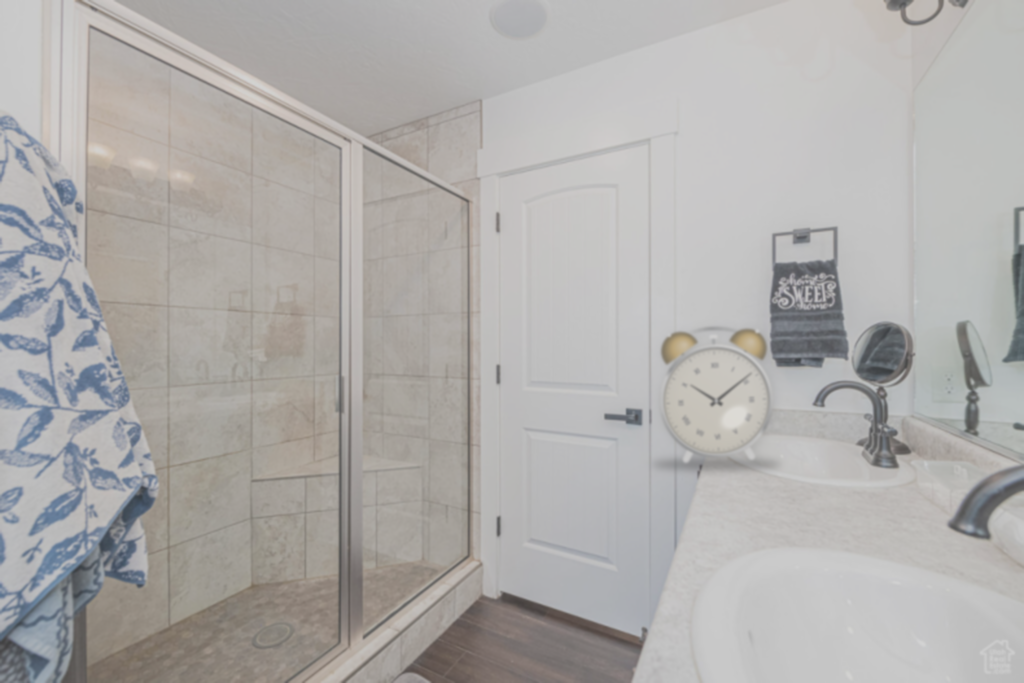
{"hour": 10, "minute": 9}
